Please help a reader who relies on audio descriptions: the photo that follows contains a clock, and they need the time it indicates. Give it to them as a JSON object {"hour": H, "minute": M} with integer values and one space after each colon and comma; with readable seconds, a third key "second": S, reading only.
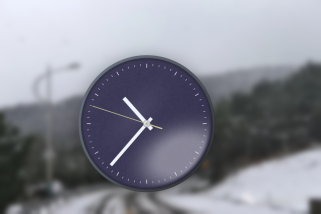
{"hour": 10, "minute": 36, "second": 48}
